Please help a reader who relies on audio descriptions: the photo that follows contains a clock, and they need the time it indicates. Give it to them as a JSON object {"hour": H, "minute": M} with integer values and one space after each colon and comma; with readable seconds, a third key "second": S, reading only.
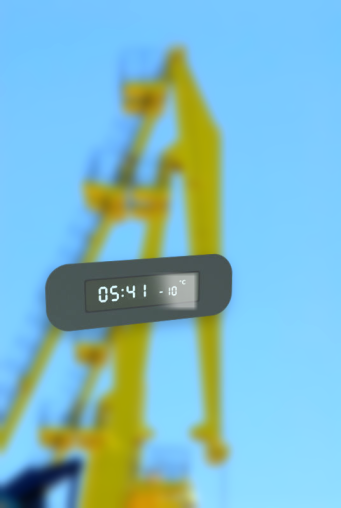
{"hour": 5, "minute": 41}
